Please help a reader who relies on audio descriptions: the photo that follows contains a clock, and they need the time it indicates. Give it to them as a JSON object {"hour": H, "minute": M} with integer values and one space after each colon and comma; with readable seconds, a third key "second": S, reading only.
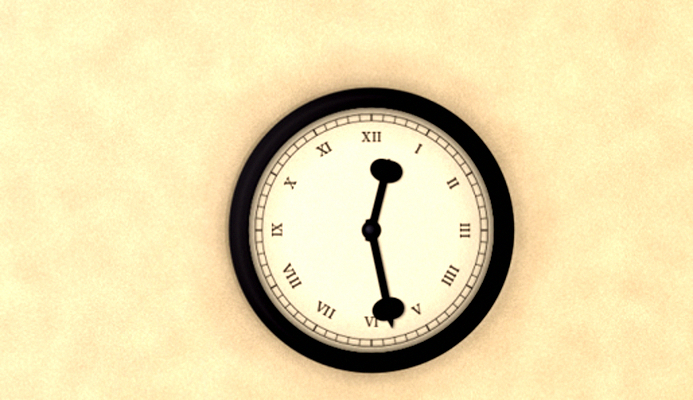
{"hour": 12, "minute": 28}
